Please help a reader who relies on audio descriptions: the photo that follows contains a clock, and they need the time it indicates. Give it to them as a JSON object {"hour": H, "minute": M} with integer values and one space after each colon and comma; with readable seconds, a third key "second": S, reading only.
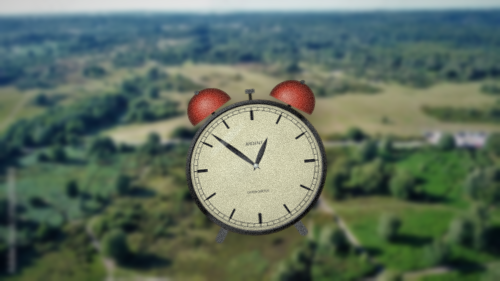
{"hour": 12, "minute": 52}
